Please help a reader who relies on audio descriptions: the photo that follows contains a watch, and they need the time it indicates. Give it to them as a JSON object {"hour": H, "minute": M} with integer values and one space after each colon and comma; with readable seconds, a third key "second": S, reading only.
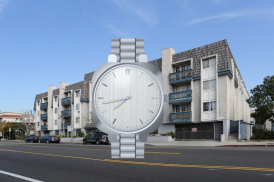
{"hour": 7, "minute": 43}
